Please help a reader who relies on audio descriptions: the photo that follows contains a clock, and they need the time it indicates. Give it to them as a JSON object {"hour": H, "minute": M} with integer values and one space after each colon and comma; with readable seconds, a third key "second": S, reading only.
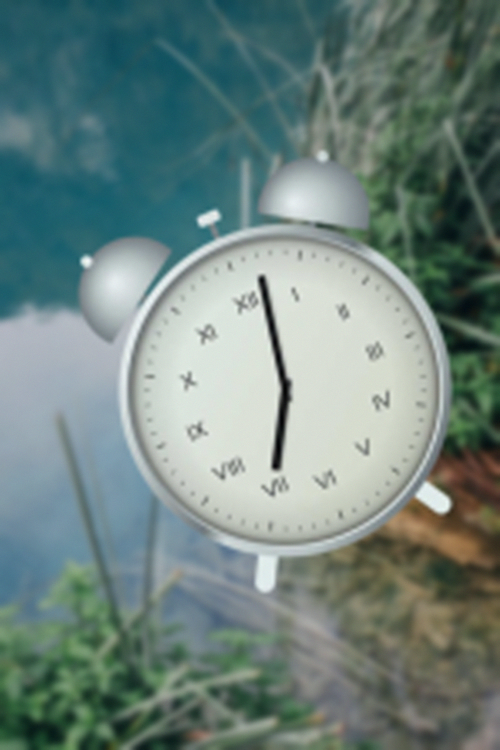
{"hour": 7, "minute": 2}
